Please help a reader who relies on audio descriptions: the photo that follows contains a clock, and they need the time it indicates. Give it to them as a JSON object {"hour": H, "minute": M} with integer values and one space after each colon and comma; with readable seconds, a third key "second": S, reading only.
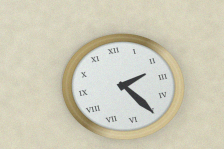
{"hour": 2, "minute": 25}
